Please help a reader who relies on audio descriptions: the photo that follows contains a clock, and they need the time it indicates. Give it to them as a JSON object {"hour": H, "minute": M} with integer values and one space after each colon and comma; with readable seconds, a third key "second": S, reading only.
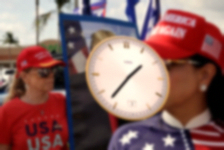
{"hour": 1, "minute": 37}
